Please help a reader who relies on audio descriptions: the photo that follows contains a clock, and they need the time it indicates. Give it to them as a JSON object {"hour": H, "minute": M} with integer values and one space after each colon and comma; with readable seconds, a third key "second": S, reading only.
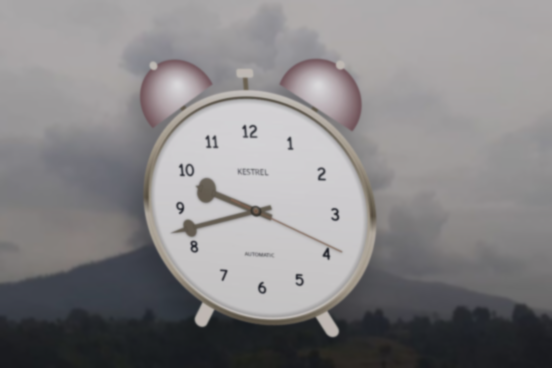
{"hour": 9, "minute": 42, "second": 19}
